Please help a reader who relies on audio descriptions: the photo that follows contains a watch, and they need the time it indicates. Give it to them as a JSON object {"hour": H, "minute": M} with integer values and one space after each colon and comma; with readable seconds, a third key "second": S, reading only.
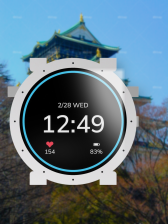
{"hour": 12, "minute": 49}
